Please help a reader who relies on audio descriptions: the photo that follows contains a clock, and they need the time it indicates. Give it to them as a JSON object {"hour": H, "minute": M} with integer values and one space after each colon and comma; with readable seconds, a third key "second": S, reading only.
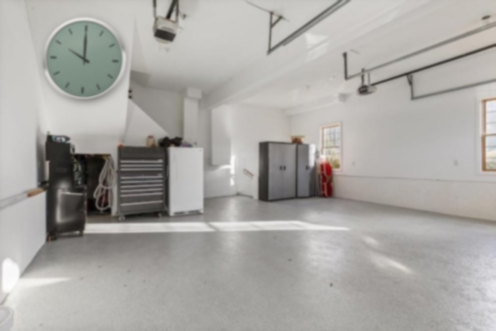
{"hour": 10, "minute": 0}
